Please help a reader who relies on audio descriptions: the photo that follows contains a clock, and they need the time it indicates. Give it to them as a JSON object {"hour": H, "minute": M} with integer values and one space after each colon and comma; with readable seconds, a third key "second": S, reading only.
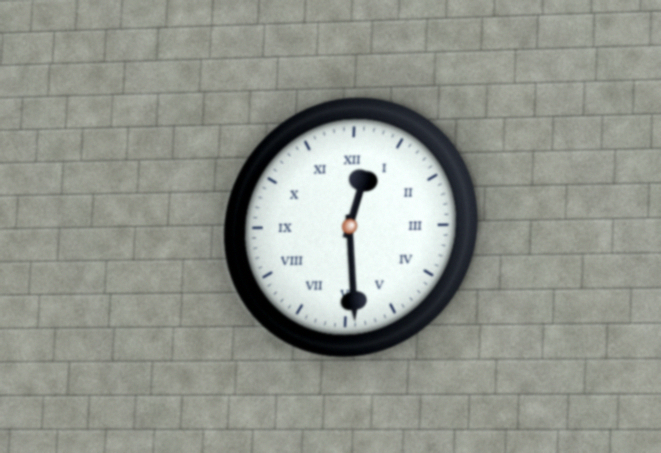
{"hour": 12, "minute": 29}
